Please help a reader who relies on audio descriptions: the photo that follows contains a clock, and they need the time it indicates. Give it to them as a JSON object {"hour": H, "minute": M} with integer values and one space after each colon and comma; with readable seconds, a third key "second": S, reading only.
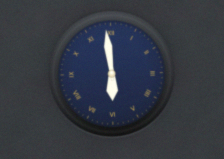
{"hour": 5, "minute": 59}
